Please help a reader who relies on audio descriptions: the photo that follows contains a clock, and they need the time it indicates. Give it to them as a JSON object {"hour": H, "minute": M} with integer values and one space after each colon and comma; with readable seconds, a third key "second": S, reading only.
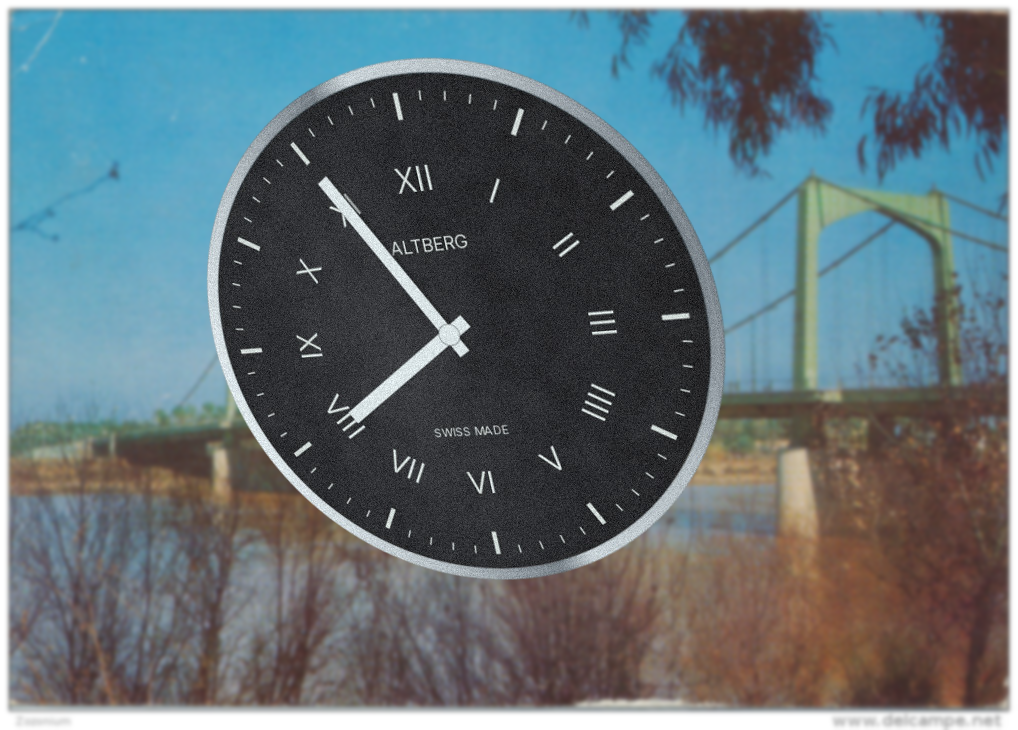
{"hour": 7, "minute": 55}
